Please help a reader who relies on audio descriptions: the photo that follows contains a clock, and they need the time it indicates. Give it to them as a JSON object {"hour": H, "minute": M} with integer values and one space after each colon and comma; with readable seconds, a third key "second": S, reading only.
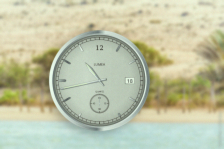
{"hour": 10, "minute": 43}
